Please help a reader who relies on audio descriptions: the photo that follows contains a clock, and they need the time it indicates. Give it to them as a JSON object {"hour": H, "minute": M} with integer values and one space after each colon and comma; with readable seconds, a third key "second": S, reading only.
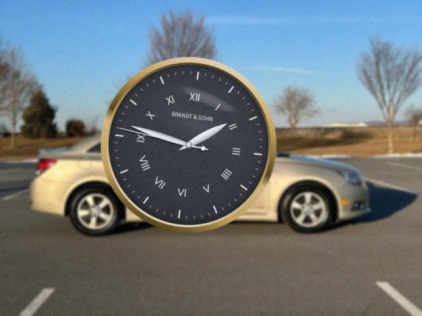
{"hour": 1, "minute": 46, "second": 46}
